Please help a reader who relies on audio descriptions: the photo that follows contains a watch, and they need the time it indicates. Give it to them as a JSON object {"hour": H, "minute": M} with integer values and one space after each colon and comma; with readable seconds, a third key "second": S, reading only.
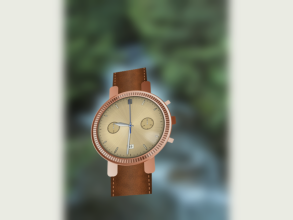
{"hour": 9, "minute": 31}
